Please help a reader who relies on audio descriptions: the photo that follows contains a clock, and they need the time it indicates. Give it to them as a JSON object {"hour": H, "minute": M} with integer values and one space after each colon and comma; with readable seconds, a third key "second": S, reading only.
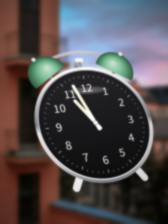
{"hour": 10, "minute": 57}
